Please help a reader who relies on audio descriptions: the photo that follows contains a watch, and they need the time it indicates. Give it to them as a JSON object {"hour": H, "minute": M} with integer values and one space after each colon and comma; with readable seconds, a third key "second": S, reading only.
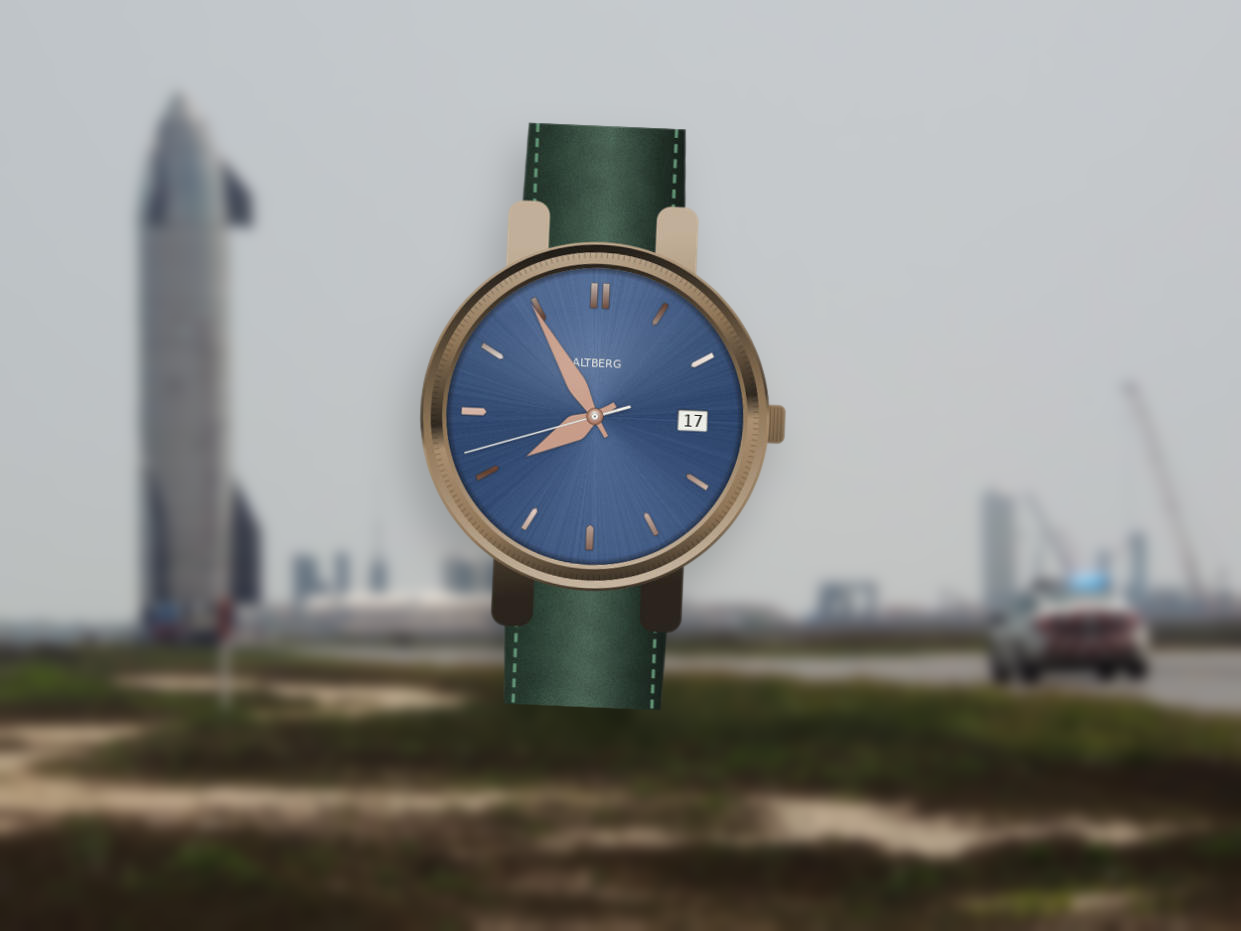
{"hour": 7, "minute": 54, "second": 42}
